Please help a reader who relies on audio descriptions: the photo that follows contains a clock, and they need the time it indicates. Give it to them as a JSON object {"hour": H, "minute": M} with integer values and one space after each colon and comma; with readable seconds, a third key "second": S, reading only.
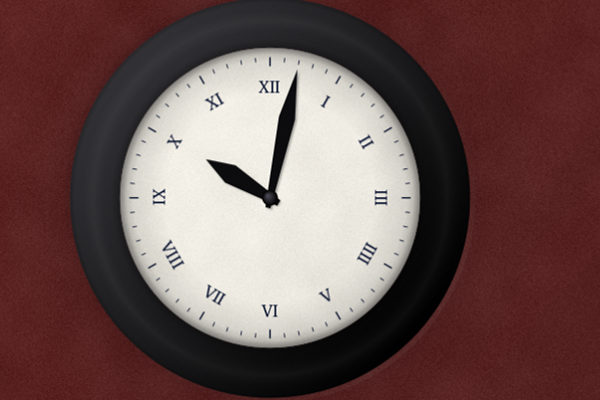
{"hour": 10, "minute": 2}
